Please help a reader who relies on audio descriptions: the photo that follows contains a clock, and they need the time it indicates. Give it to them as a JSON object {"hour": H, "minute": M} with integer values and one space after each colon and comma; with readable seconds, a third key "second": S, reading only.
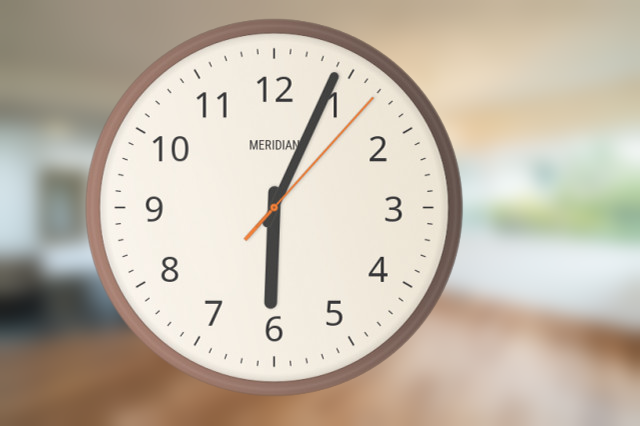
{"hour": 6, "minute": 4, "second": 7}
